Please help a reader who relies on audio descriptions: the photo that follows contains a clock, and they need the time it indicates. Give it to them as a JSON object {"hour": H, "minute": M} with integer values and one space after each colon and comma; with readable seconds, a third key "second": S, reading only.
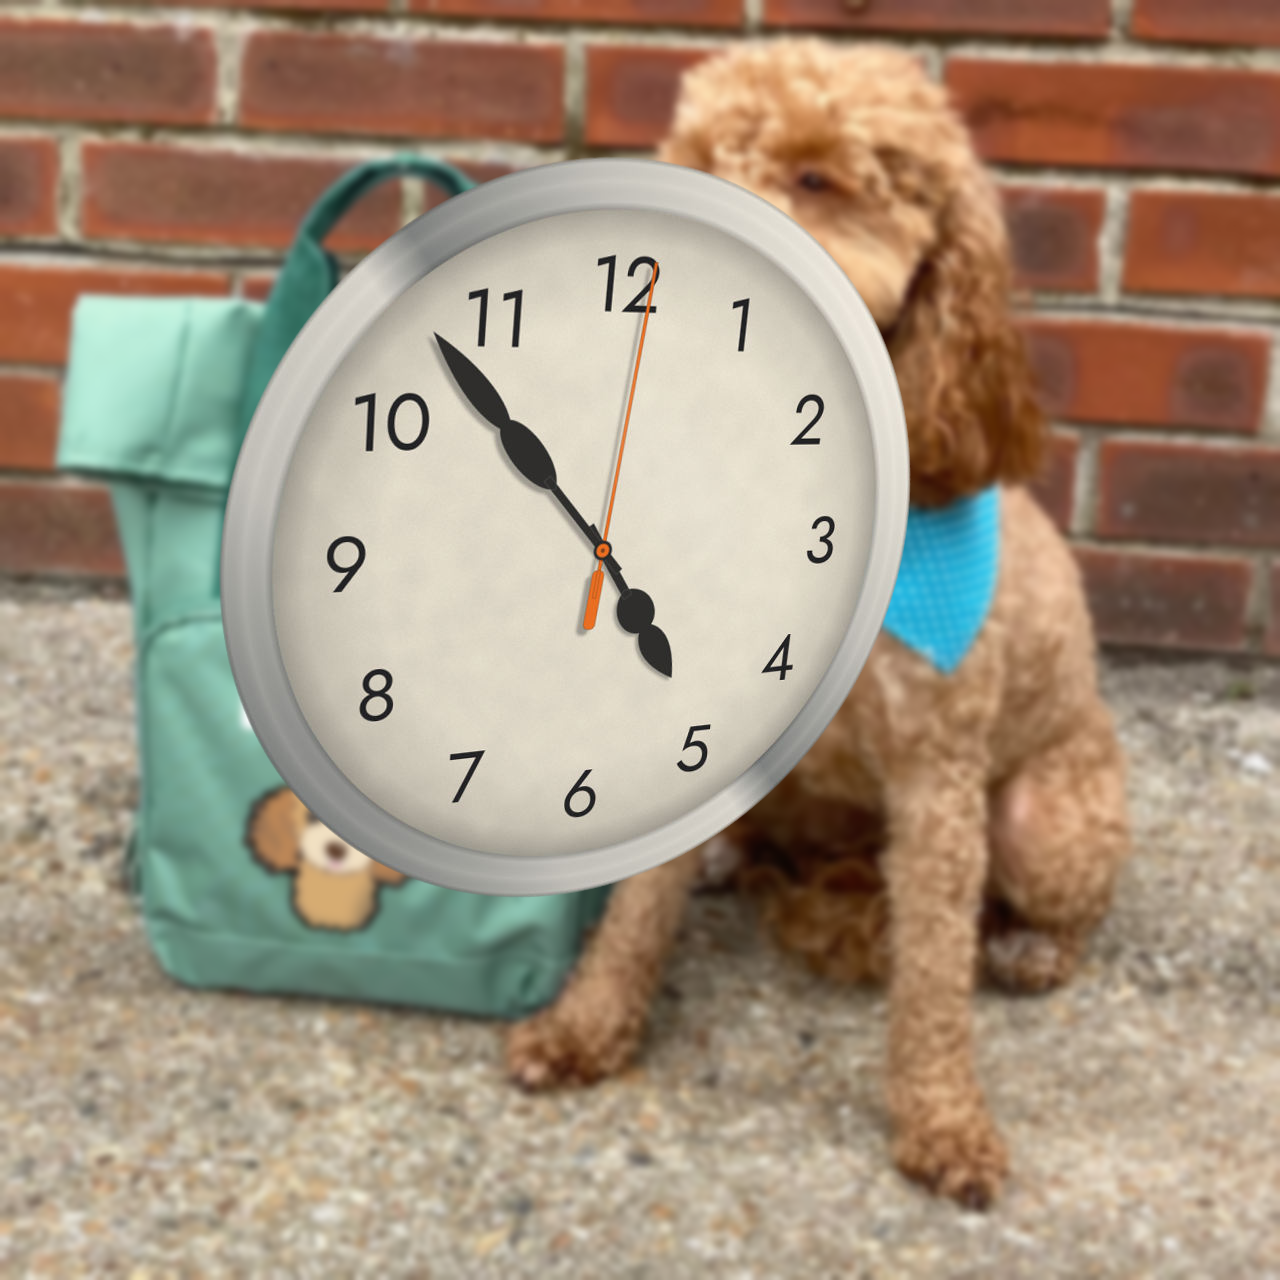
{"hour": 4, "minute": 53, "second": 1}
